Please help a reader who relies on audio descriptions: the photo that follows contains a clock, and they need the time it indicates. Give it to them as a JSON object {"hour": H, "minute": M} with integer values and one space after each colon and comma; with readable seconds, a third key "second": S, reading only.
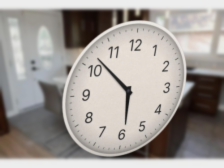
{"hour": 5, "minute": 52}
